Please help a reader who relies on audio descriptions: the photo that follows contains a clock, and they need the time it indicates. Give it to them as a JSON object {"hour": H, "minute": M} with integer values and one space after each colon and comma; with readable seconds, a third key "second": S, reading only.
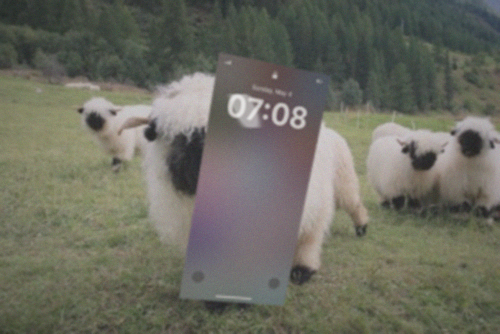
{"hour": 7, "minute": 8}
